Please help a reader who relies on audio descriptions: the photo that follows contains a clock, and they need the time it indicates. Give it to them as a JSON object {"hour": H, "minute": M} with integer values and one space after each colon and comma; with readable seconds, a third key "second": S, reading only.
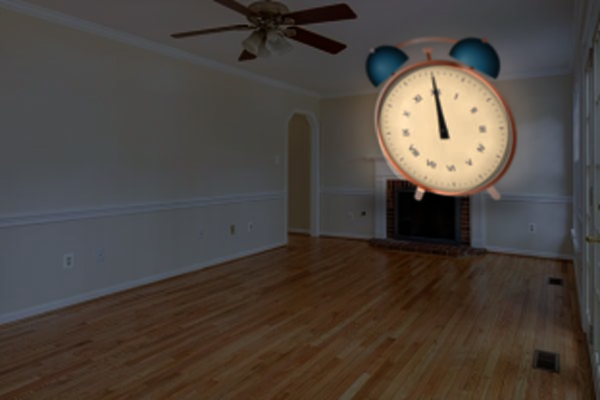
{"hour": 12, "minute": 0}
